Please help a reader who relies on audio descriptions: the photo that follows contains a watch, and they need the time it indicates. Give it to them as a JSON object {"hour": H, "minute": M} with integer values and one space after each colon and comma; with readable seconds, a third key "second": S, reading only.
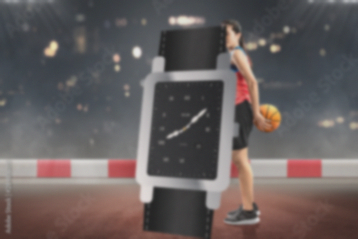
{"hour": 8, "minute": 8}
